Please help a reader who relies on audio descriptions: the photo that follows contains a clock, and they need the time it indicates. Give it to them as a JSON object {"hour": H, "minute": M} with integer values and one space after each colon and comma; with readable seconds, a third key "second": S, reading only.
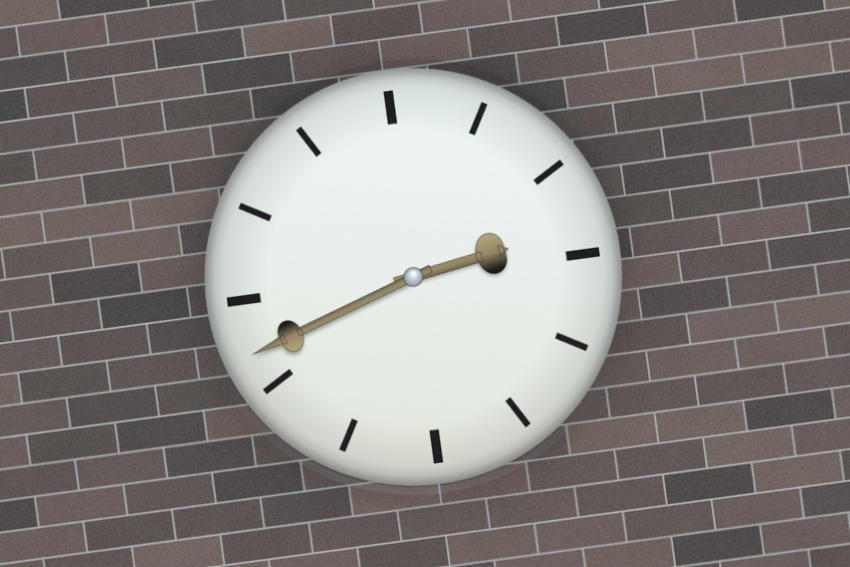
{"hour": 2, "minute": 42}
